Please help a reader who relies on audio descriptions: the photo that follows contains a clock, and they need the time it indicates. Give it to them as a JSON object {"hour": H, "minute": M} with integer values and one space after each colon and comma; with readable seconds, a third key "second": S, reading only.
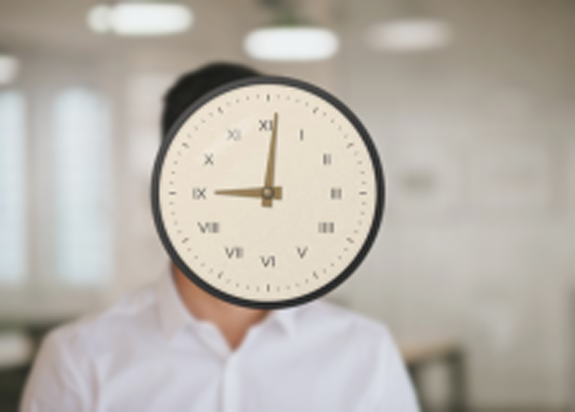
{"hour": 9, "minute": 1}
